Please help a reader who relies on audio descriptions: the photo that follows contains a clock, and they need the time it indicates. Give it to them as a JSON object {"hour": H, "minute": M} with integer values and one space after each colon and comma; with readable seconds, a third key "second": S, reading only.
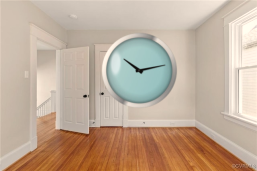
{"hour": 10, "minute": 13}
